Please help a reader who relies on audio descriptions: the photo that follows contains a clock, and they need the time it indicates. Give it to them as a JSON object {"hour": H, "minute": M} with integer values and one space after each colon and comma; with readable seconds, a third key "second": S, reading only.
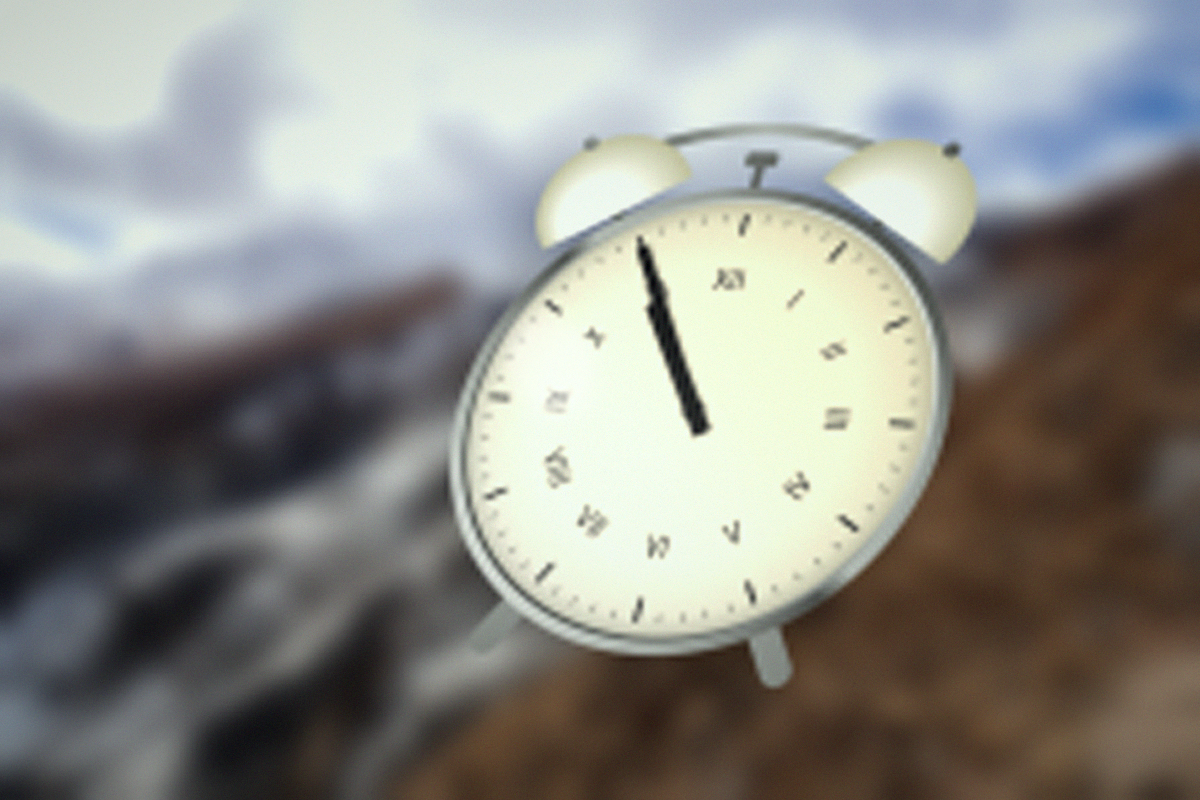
{"hour": 10, "minute": 55}
